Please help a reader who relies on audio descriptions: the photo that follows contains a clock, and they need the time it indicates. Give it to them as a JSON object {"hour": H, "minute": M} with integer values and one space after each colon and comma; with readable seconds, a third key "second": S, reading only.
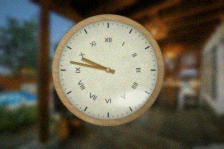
{"hour": 9, "minute": 47}
